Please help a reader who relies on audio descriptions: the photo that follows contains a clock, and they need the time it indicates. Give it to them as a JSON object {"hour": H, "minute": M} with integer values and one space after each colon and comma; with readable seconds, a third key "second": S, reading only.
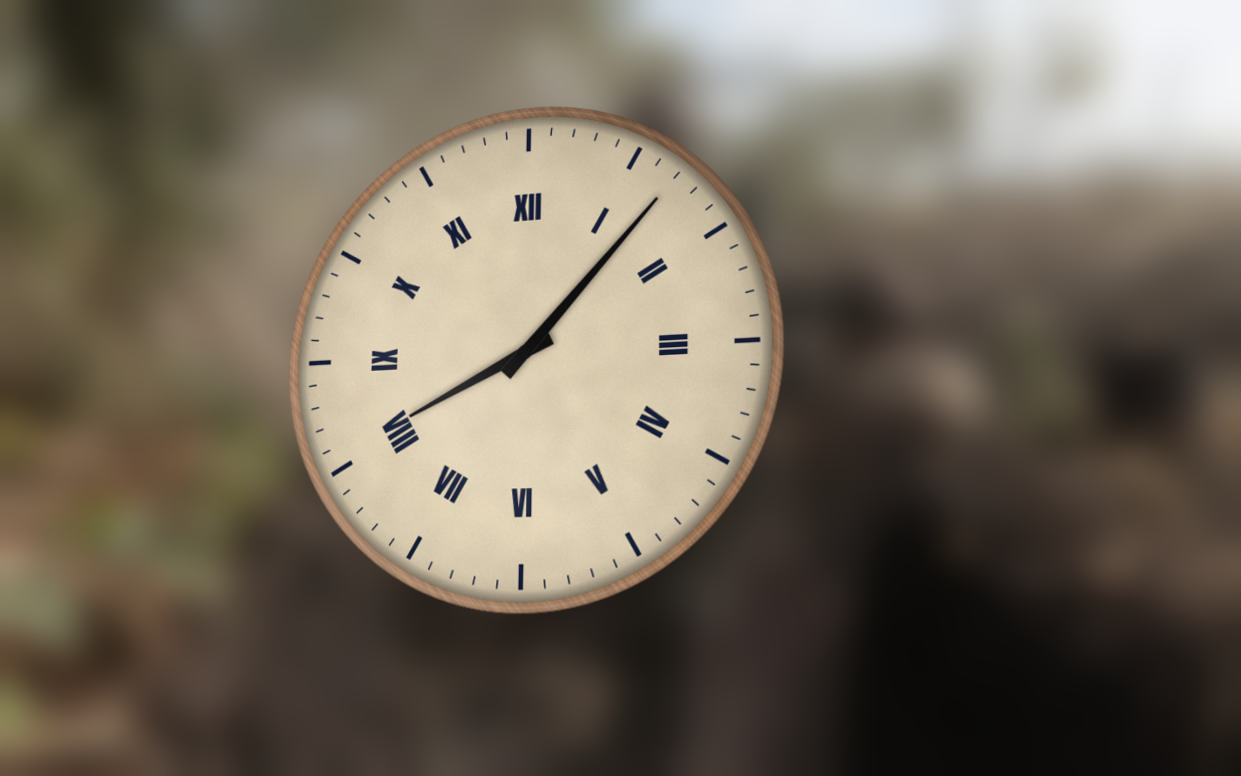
{"hour": 8, "minute": 7}
